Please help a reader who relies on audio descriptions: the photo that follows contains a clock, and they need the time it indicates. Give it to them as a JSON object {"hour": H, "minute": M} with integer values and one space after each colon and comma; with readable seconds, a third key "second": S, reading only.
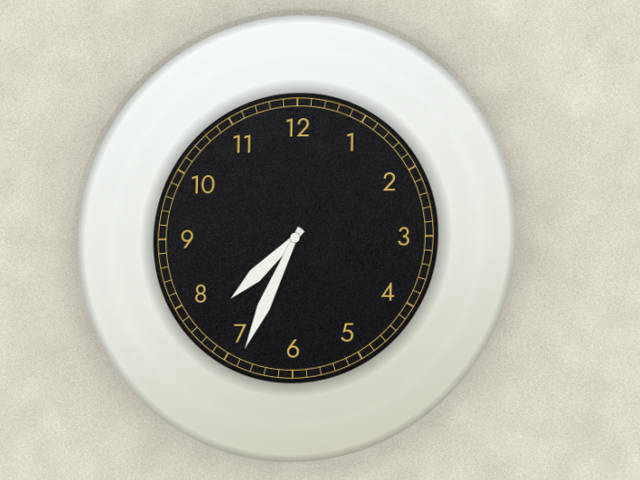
{"hour": 7, "minute": 34}
